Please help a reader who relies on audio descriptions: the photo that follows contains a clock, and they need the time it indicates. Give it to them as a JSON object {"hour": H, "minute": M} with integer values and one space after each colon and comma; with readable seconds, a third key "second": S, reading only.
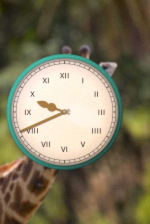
{"hour": 9, "minute": 41}
